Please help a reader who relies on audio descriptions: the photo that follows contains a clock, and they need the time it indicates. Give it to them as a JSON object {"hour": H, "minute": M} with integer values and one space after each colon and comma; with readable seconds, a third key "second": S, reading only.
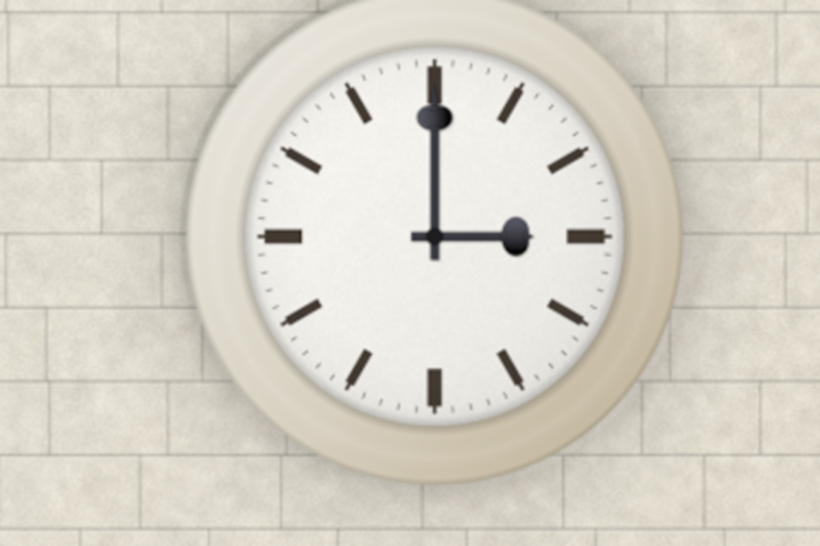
{"hour": 3, "minute": 0}
